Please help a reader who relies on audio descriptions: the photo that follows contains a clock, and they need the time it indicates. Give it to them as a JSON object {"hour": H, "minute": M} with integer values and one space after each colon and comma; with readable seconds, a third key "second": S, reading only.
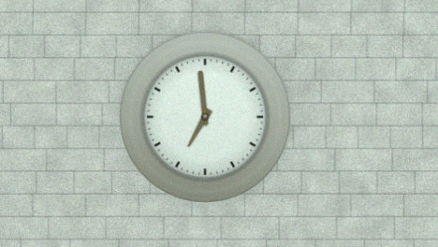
{"hour": 6, "minute": 59}
